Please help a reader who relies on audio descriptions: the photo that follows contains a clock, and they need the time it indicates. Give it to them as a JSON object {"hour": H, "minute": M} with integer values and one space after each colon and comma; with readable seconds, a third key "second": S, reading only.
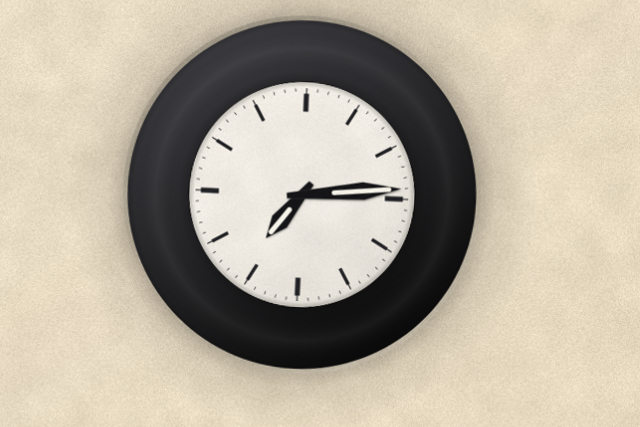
{"hour": 7, "minute": 14}
